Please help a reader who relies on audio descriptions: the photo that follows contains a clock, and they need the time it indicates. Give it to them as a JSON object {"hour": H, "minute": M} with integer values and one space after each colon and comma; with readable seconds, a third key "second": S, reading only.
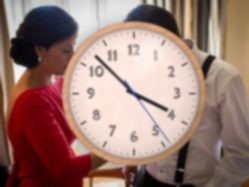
{"hour": 3, "minute": 52, "second": 24}
